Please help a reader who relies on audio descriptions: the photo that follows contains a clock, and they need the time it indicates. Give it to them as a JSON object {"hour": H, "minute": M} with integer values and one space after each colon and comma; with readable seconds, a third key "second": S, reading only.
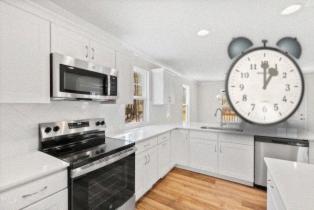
{"hour": 1, "minute": 0}
